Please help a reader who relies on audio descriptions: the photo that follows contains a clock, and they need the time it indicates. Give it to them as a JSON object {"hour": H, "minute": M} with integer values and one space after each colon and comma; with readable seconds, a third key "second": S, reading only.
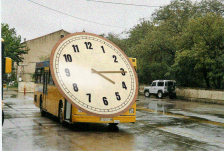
{"hour": 4, "minute": 15}
